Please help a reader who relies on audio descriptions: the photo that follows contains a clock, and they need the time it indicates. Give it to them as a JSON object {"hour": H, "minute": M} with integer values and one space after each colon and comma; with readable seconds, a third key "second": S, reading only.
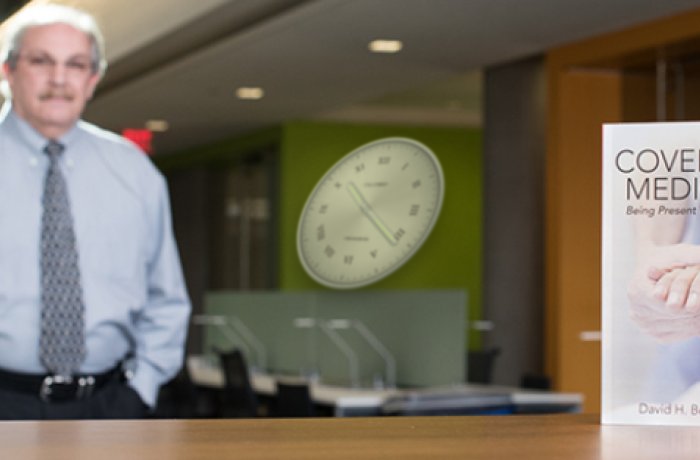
{"hour": 10, "minute": 21}
